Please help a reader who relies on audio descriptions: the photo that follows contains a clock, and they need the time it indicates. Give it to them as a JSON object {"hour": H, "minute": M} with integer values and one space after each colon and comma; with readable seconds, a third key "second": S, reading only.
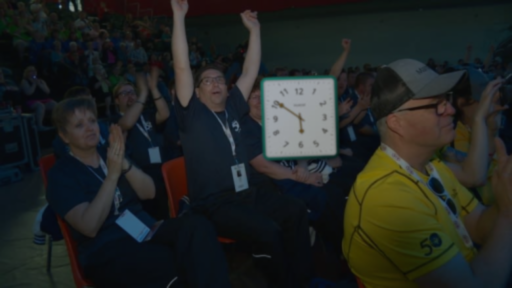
{"hour": 5, "minute": 51}
